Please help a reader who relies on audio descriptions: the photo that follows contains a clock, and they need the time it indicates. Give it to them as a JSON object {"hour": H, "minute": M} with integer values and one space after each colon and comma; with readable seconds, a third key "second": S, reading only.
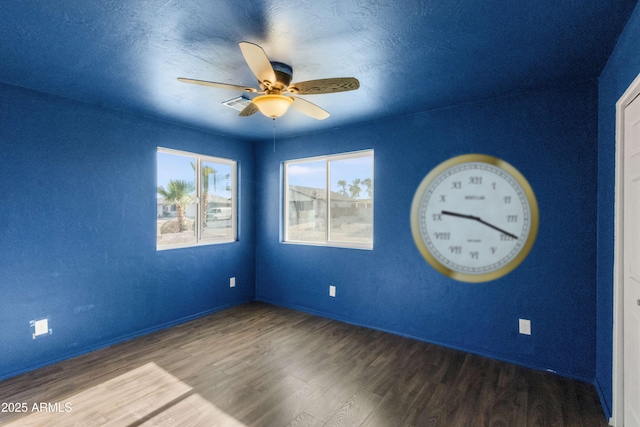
{"hour": 9, "minute": 19}
